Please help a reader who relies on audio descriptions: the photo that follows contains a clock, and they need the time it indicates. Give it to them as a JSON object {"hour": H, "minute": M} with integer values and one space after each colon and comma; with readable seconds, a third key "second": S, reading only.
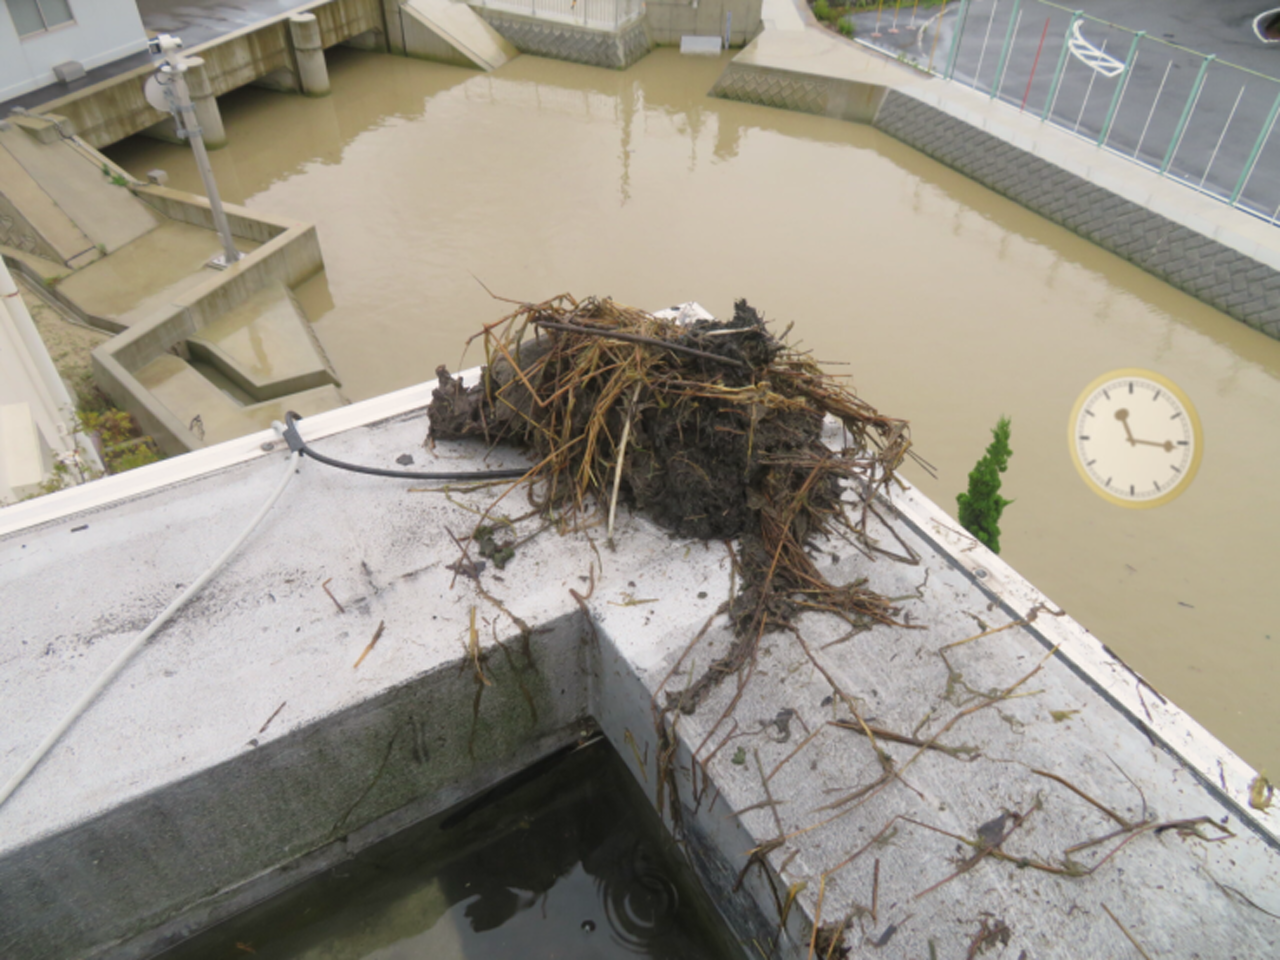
{"hour": 11, "minute": 16}
